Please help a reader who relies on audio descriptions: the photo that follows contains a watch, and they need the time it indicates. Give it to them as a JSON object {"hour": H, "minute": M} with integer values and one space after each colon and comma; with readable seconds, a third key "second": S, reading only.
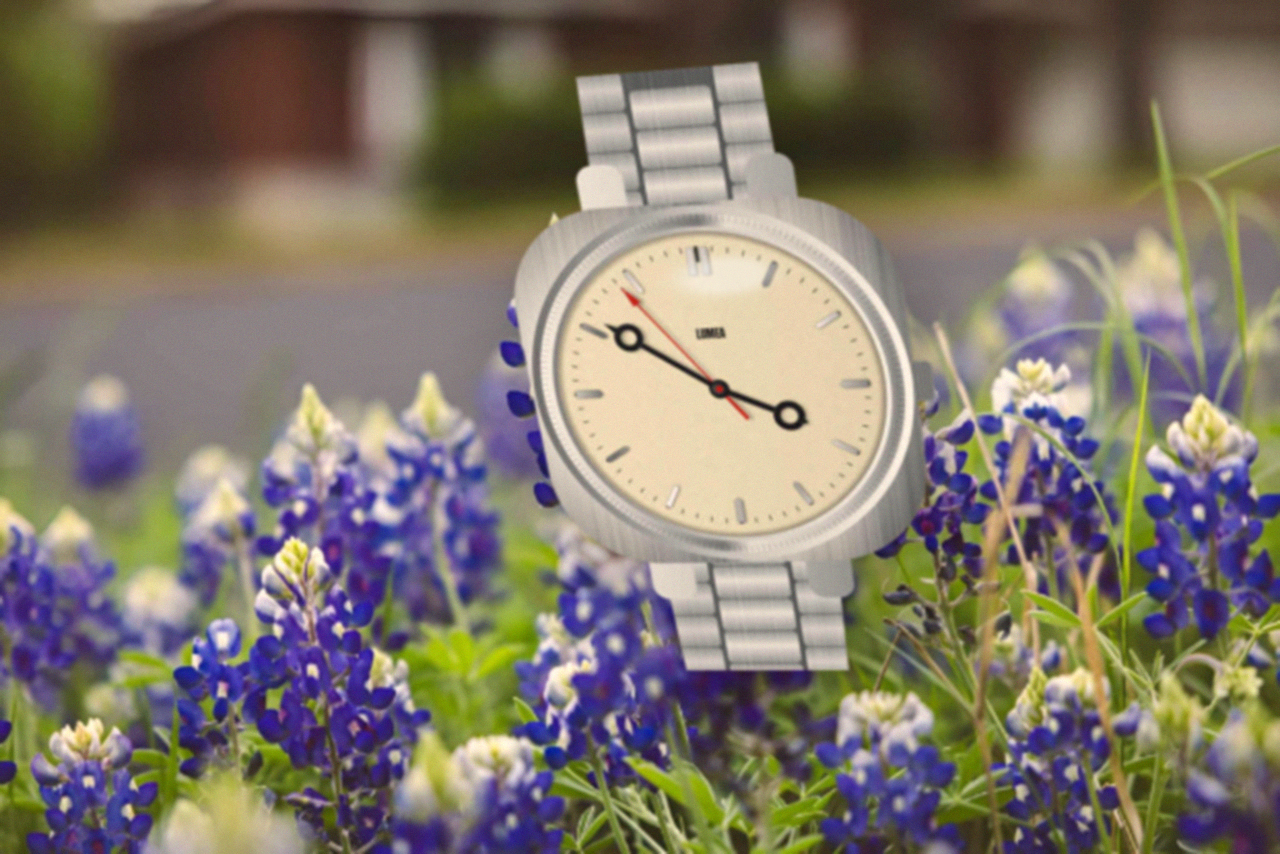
{"hour": 3, "minute": 50, "second": 54}
